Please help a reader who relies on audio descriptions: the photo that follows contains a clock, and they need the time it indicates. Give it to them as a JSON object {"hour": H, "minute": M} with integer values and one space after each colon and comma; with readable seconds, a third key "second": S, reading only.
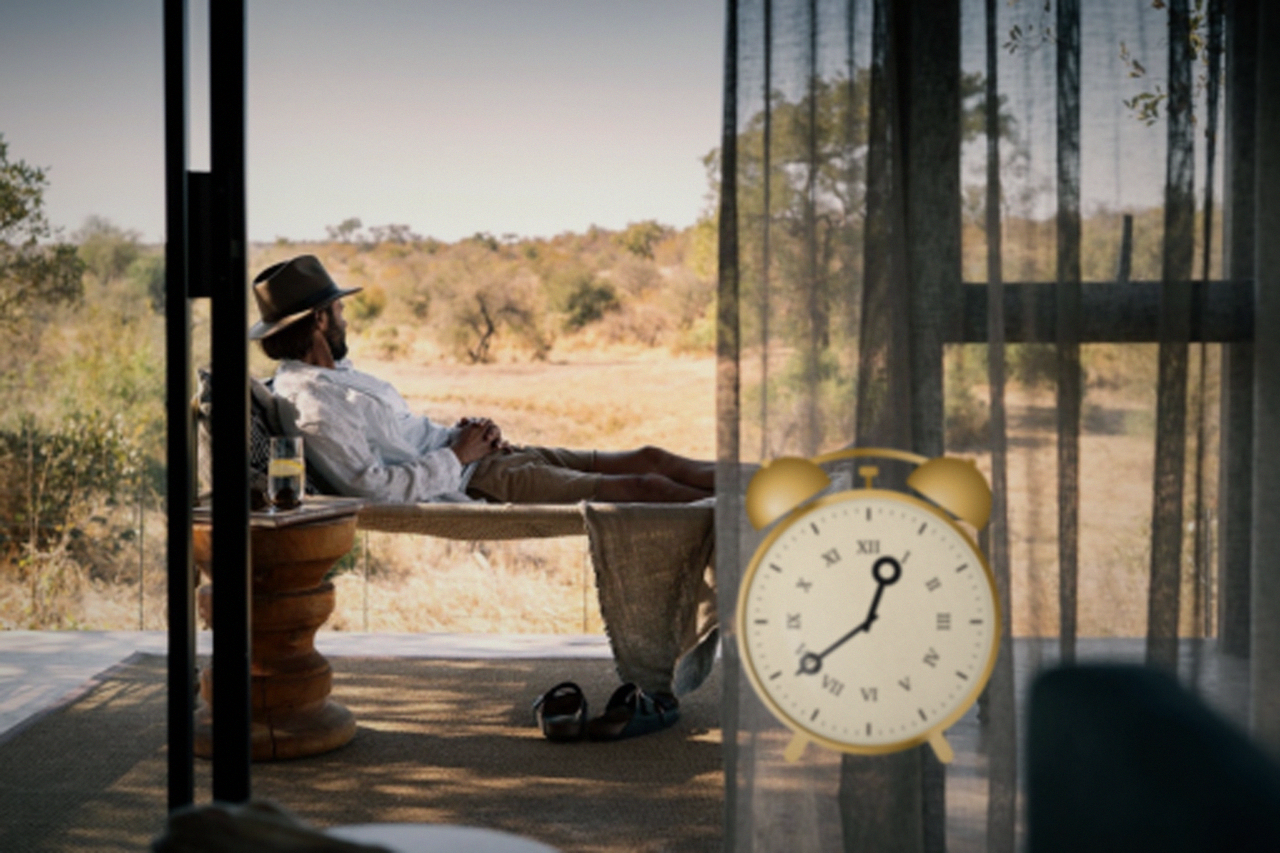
{"hour": 12, "minute": 39}
